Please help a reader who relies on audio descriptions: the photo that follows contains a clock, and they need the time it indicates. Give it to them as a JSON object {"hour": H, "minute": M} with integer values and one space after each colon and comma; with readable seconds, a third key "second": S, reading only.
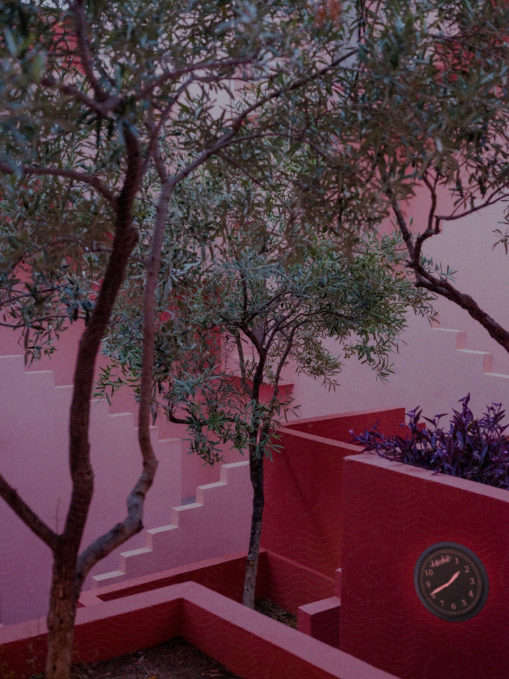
{"hour": 1, "minute": 41}
